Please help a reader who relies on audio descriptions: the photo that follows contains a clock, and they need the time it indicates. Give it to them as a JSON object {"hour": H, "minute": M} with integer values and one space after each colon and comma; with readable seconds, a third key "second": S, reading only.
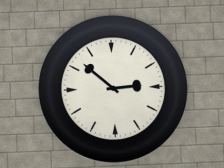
{"hour": 2, "minute": 52}
